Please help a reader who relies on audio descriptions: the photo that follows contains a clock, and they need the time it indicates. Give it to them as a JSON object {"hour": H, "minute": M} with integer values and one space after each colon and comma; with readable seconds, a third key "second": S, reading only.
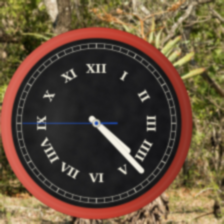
{"hour": 4, "minute": 22, "second": 45}
